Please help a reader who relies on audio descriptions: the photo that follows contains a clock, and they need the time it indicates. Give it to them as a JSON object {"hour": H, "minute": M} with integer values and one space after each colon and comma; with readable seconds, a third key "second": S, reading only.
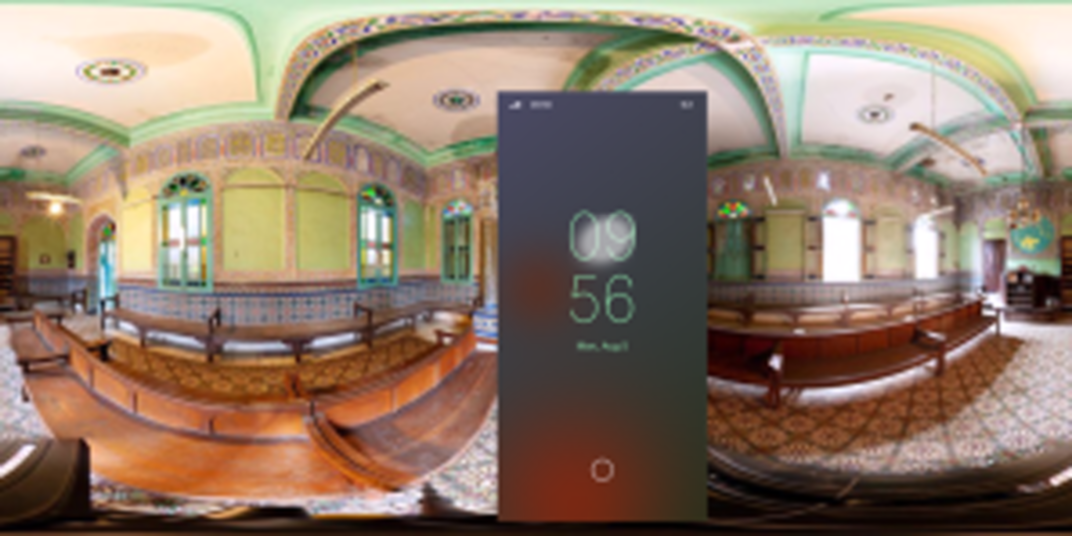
{"hour": 9, "minute": 56}
